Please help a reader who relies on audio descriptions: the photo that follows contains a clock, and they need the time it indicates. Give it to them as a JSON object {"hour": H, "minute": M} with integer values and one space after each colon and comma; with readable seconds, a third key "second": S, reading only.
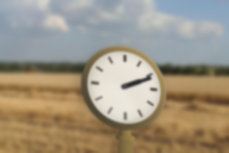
{"hour": 2, "minute": 11}
